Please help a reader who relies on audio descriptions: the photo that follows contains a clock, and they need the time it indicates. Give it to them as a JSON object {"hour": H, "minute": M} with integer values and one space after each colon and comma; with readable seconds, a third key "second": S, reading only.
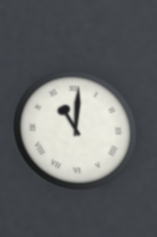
{"hour": 11, "minute": 1}
